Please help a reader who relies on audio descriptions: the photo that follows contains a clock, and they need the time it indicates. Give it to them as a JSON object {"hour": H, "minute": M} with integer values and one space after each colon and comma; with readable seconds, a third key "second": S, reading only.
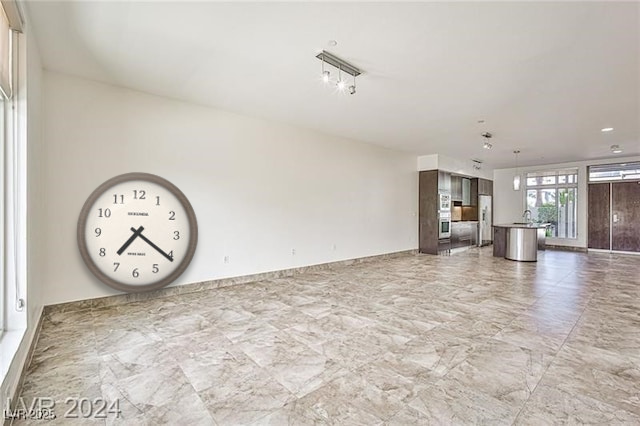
{"hour": 7, "minute": 21}
